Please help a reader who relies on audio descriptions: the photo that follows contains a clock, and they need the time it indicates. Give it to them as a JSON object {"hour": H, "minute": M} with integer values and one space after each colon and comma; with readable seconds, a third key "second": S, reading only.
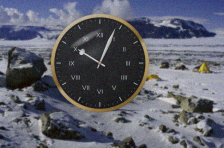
{"hour": 10, "minute": 4}
